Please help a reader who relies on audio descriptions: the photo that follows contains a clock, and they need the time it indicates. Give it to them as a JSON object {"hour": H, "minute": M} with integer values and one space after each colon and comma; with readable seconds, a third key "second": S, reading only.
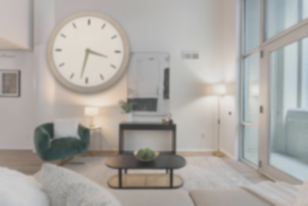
{"hour": 3, "minute": 32}
